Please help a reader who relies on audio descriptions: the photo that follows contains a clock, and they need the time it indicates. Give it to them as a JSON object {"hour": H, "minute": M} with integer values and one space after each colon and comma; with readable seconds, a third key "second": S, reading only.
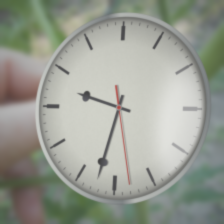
{"hour": 9, "minute": 32, "second": 28}
